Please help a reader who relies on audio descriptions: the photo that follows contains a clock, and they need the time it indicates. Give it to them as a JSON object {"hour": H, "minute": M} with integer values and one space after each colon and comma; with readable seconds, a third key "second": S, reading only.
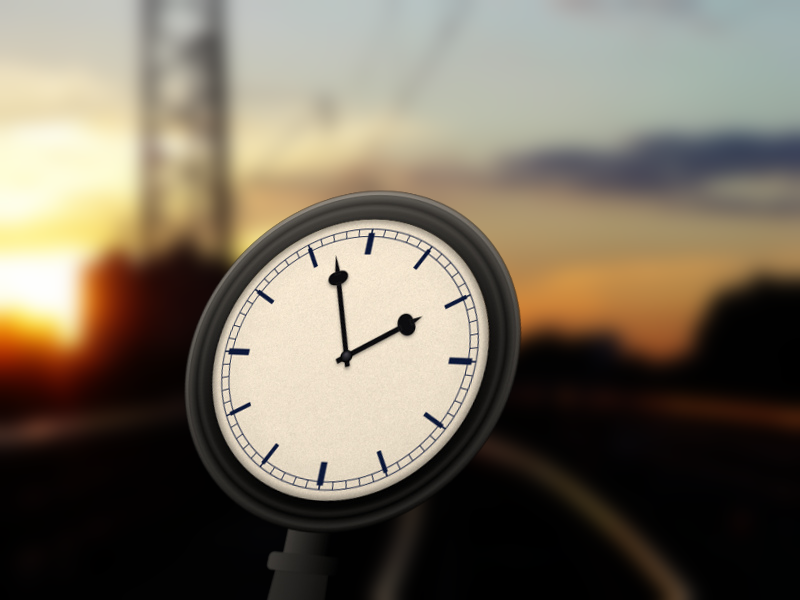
{"hour": 1, "minute": 57}
